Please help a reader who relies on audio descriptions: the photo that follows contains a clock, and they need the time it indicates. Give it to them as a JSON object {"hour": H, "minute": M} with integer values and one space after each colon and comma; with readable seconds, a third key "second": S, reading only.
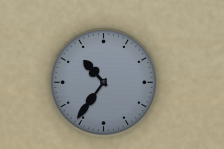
{"hour": 10, "minute": 36}
